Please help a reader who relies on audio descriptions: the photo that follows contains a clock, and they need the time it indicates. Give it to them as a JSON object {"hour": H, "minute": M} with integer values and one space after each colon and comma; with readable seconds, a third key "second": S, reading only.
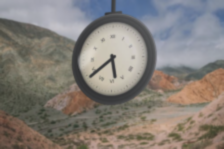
{"hour": 5, "minute": 39}
